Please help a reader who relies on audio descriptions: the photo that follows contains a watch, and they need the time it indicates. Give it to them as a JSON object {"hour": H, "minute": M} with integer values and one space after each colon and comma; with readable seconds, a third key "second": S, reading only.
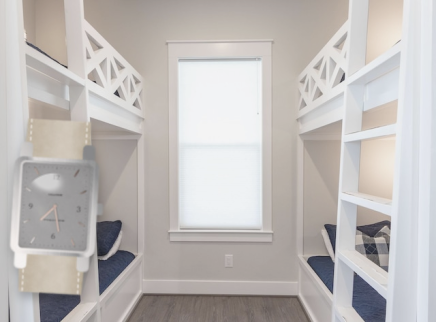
{"hour": 7, "minute": 28}
